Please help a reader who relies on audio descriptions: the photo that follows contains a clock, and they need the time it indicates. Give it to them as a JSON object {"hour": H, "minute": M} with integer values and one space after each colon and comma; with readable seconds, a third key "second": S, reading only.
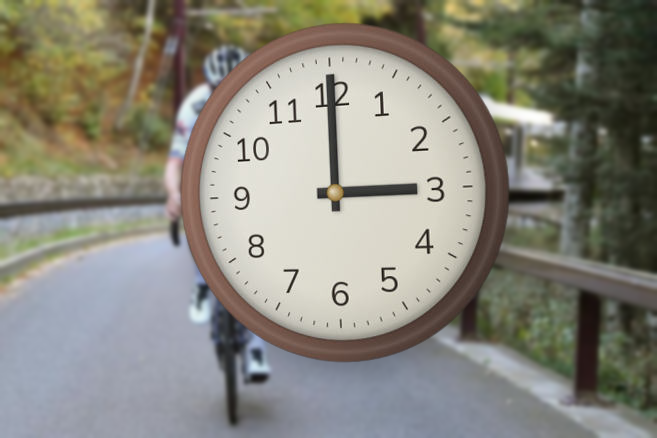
{"hour": 3, "minute": 0}
